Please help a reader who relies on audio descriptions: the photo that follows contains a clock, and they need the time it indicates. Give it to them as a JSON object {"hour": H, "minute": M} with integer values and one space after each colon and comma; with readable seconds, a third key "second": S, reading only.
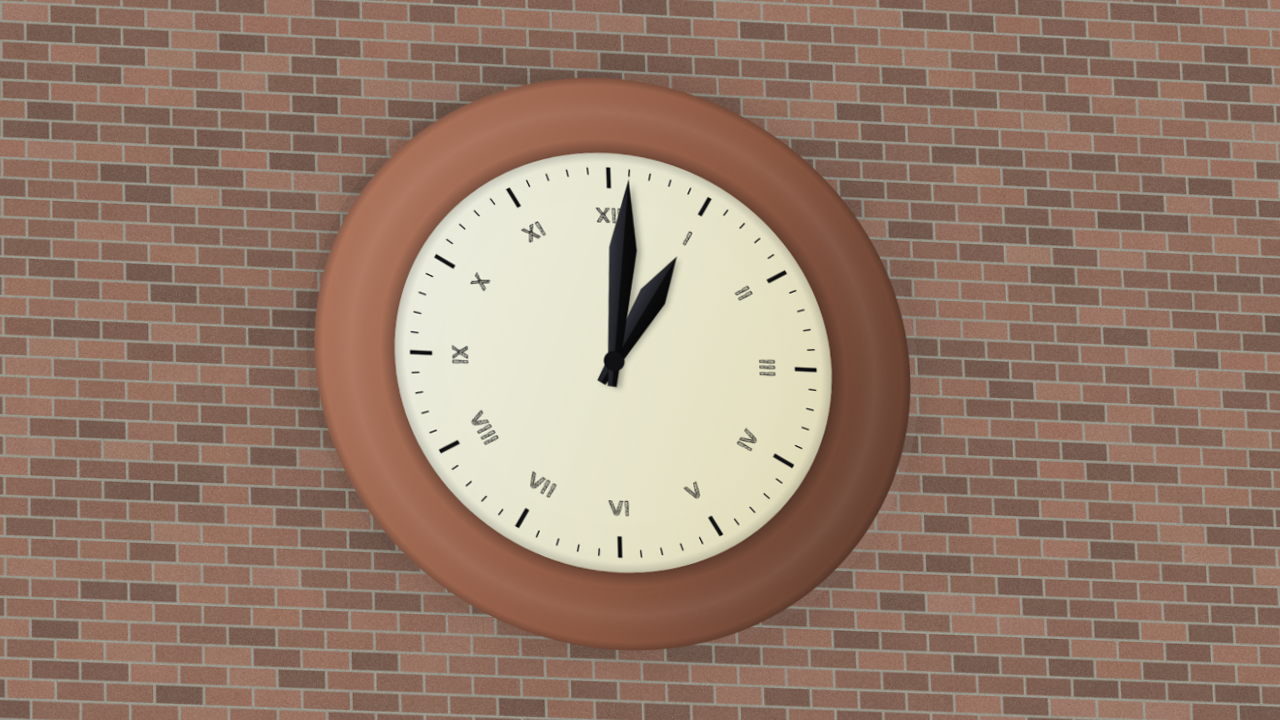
{"hour": 1, "minute": 1}
